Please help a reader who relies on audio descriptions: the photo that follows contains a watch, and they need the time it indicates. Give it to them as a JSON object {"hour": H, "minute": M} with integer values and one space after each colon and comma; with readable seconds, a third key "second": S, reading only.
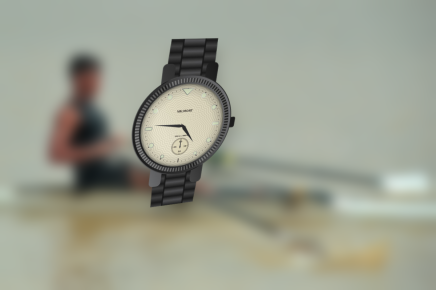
{"hour": 4, "minute": 46}
